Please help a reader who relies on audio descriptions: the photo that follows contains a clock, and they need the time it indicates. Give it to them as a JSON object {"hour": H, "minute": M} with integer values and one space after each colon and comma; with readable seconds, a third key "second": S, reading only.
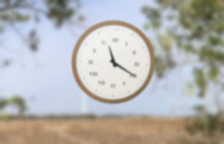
{"hour": 11, "minute": 20}
